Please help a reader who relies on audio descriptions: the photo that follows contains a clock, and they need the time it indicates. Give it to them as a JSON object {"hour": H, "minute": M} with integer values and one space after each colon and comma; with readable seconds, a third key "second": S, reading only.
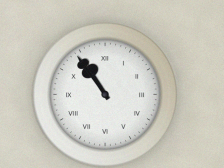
{"hour": 10, "minute": 54}
